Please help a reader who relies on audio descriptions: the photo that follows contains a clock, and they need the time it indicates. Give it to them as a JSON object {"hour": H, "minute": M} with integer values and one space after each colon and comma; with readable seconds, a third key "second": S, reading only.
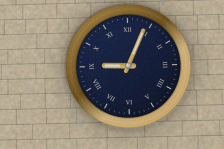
{"hour": 9, "minute": 4}
